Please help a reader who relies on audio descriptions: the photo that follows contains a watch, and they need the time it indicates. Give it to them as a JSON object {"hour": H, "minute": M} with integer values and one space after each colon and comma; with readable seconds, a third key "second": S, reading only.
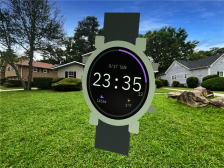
{"hour": 23, "minute": 35}
